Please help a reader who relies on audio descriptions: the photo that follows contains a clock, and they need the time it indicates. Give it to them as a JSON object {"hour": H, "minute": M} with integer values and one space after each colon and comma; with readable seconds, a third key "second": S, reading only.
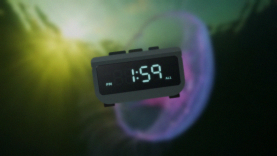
{"hour": 1, "minute": 59}
